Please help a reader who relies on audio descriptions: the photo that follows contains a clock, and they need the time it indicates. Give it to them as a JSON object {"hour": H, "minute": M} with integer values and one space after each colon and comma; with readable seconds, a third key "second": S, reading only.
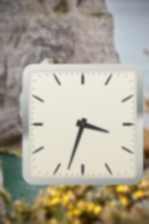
{"hour": 3, "minute": 33}
